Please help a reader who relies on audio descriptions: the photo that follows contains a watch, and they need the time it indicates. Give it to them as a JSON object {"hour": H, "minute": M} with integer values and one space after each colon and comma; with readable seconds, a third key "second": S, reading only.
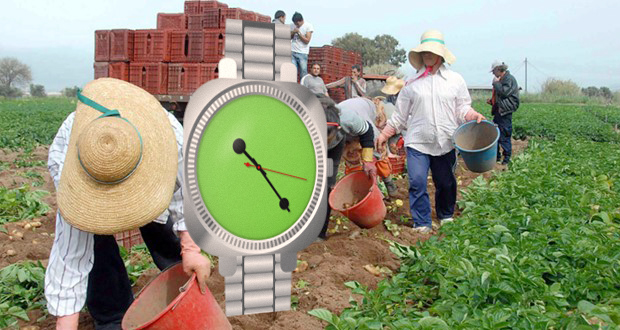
{"hour": 10, "minute": 23, "second": 17}
